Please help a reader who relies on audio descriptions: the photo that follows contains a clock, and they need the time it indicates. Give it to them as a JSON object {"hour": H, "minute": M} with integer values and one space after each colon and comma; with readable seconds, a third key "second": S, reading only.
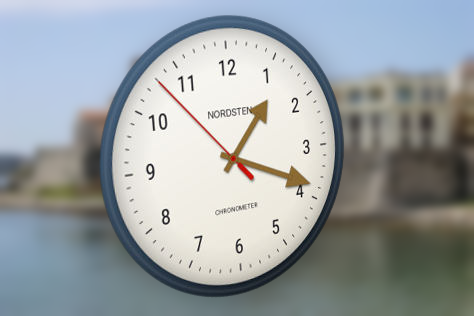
{"hour": 1, "minute": 18, "second": 53}
